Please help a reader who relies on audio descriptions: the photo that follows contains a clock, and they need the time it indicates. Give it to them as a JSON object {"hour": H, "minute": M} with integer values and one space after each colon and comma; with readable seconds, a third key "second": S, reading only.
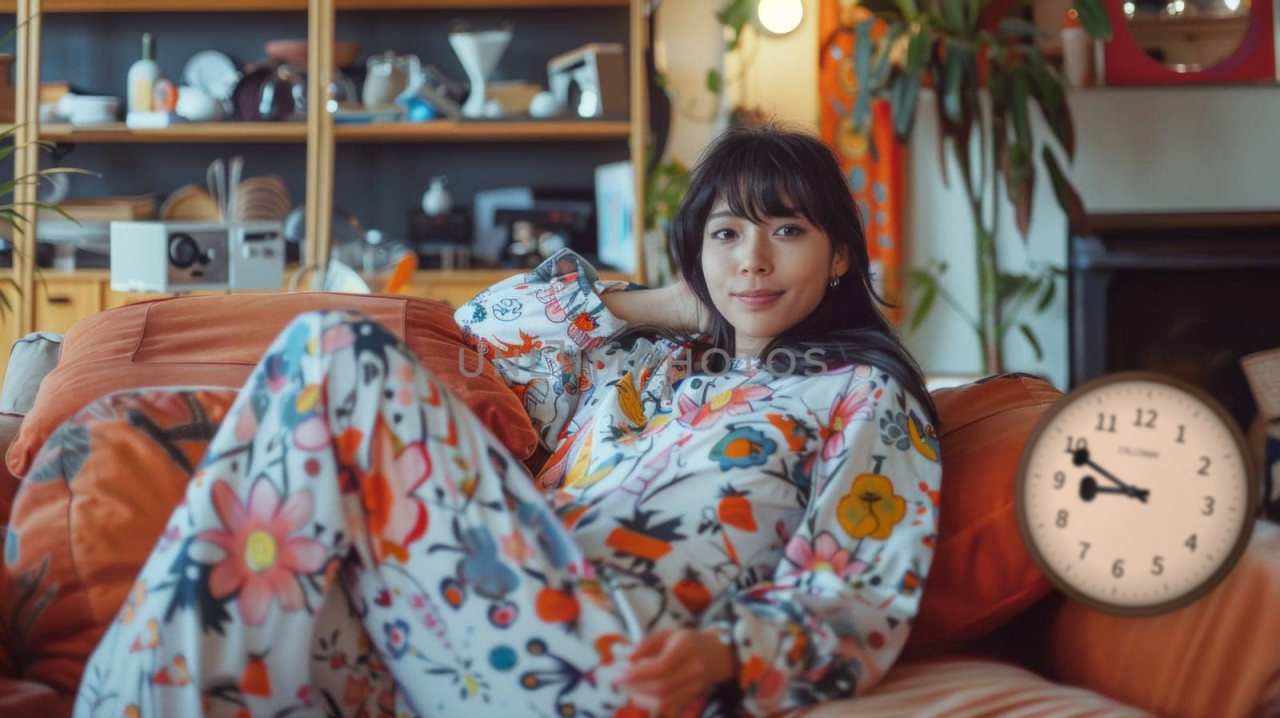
{"hour": 8, "minute": 49}
